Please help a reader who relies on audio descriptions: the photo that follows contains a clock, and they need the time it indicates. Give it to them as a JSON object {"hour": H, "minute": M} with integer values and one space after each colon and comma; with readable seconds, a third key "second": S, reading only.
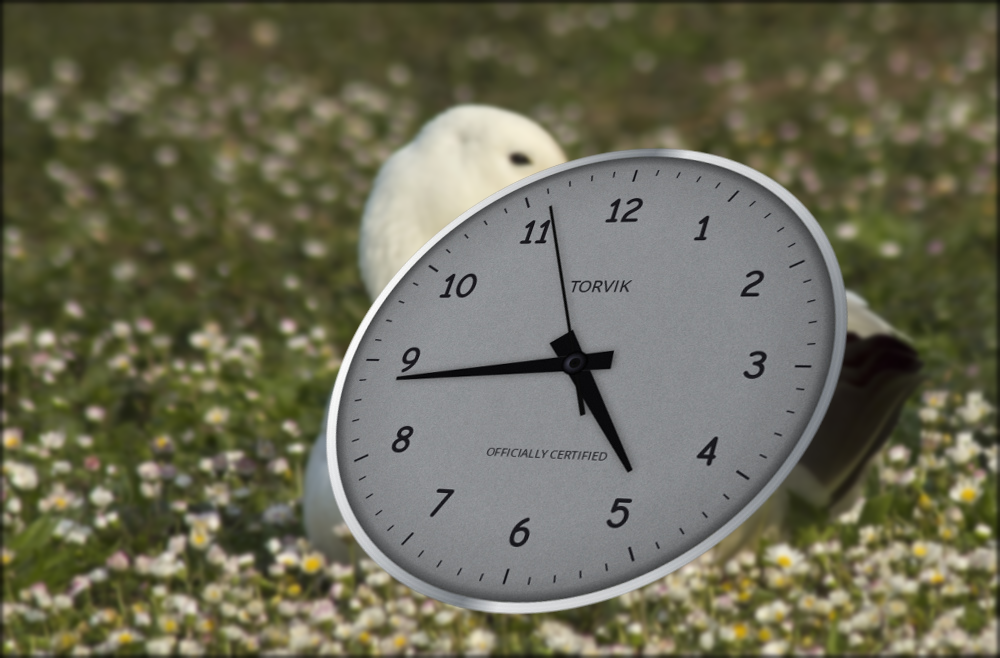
{"hour": 4, "minute": 43, "second": 56}
